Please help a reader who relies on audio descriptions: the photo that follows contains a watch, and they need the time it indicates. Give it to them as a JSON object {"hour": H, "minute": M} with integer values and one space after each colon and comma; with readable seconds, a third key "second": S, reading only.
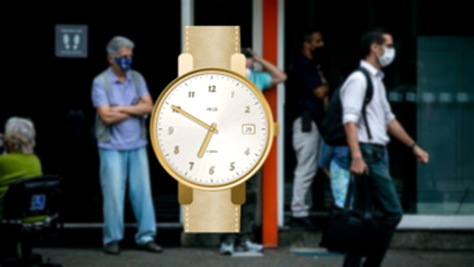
{"hour": 6, "minute": 50}
